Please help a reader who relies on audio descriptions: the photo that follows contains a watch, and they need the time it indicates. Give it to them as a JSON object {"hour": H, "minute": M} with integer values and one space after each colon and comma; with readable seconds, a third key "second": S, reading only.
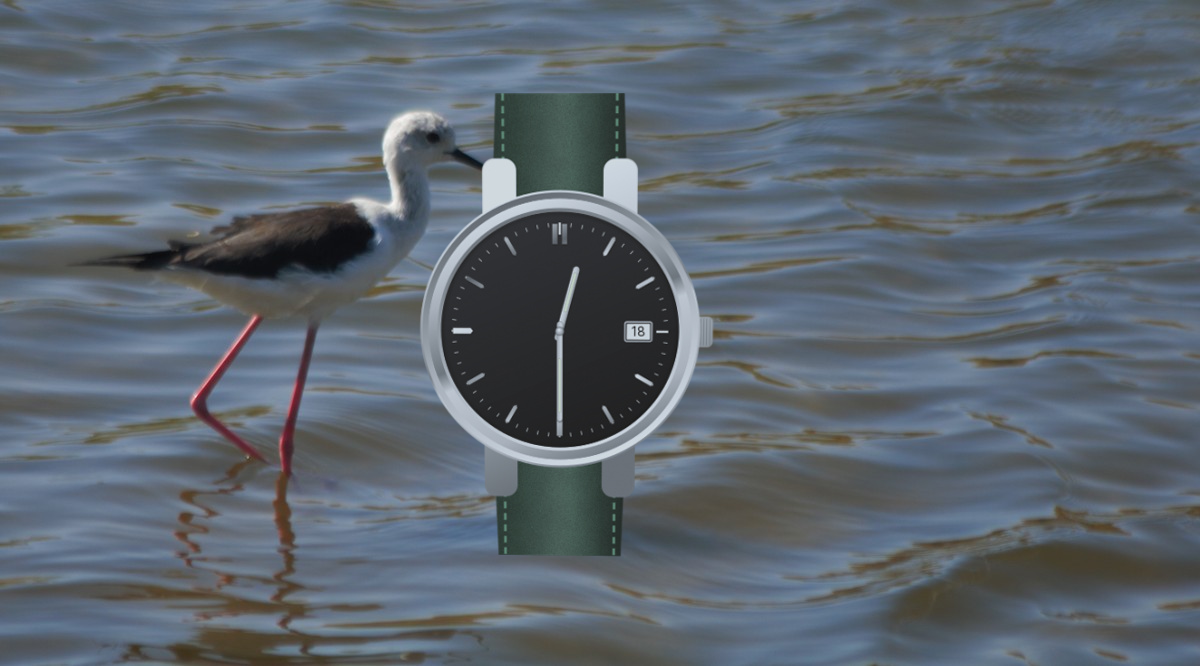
{"hour": 12, "minute": 30}
